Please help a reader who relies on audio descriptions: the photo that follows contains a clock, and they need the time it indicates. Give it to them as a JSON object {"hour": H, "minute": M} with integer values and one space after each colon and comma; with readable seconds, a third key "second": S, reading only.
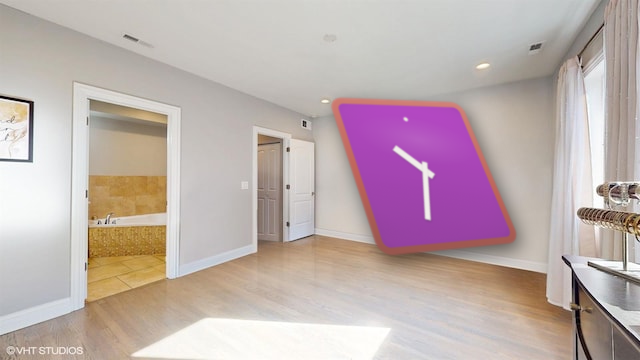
{"hour": 10, "minute": 33}
